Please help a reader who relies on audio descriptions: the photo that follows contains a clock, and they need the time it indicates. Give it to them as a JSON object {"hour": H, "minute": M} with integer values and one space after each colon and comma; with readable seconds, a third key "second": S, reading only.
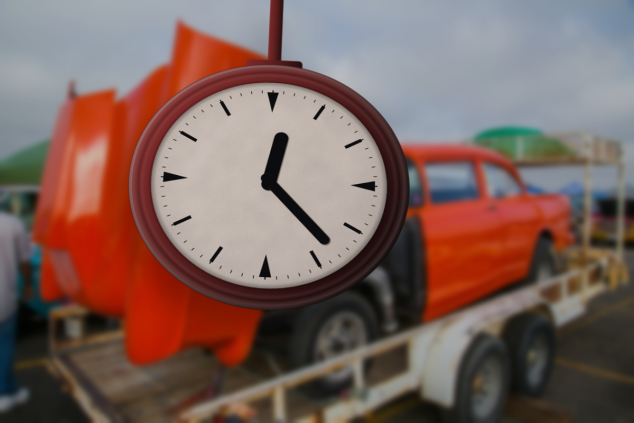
{"hour": 12, "minute": 23}
